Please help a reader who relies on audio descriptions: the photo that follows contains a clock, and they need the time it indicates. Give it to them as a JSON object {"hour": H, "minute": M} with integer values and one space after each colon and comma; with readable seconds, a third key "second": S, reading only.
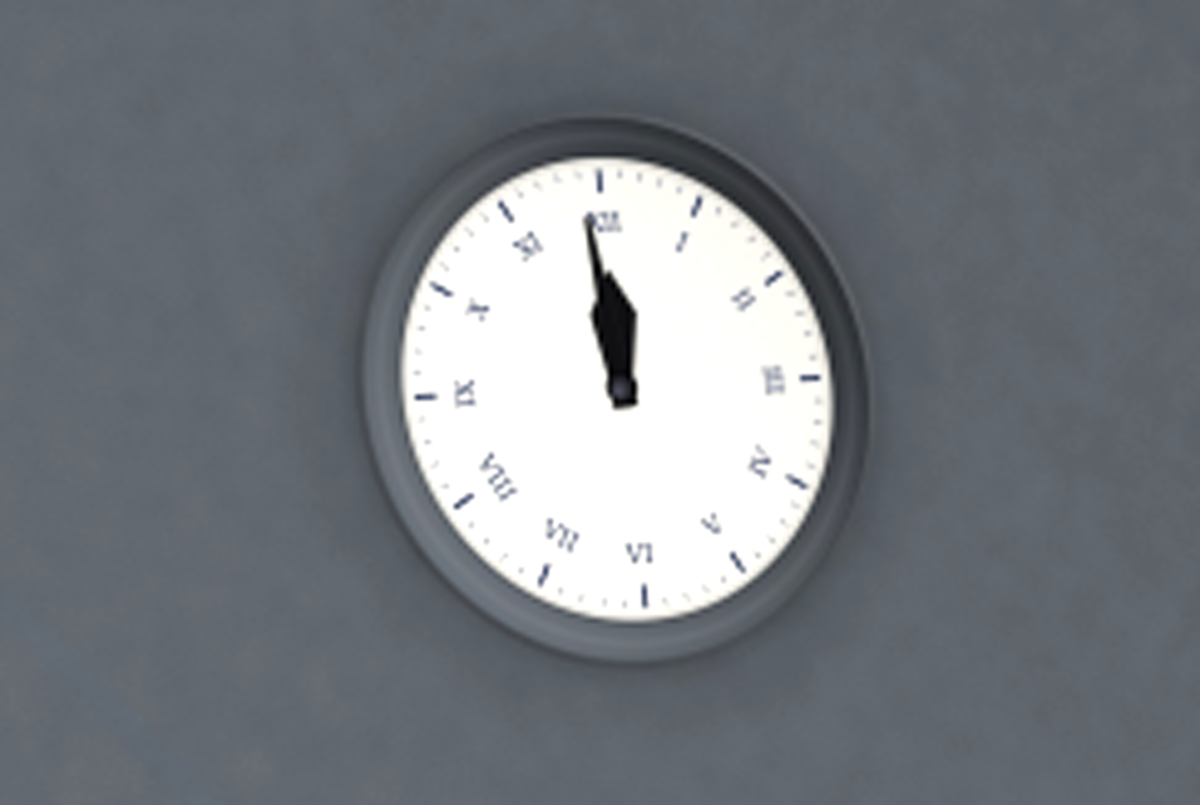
{"hour": 11, "minute": 59}
